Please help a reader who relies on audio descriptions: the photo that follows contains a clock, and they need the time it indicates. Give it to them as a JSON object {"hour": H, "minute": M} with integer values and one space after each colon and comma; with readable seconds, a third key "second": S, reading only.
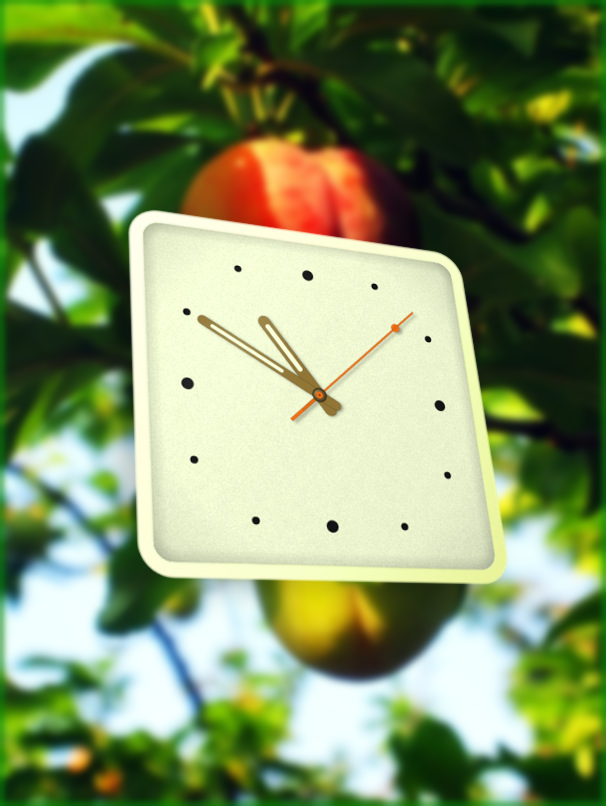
{"hour": 10, "minute": 50, "second": 8}
